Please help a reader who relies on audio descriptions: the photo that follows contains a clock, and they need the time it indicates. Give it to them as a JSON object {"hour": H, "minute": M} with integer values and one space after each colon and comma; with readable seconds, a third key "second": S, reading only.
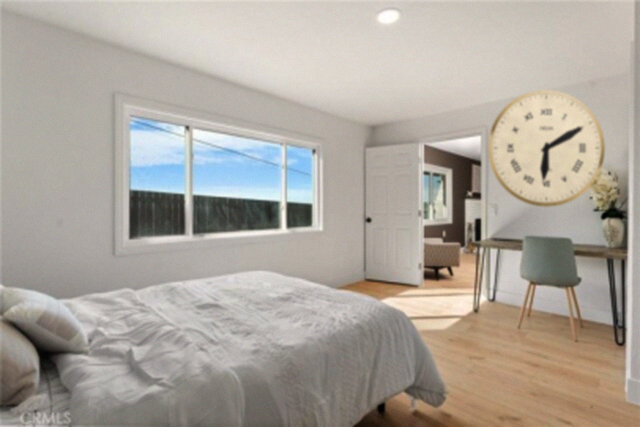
{"hour": 6, "minute": 10}
